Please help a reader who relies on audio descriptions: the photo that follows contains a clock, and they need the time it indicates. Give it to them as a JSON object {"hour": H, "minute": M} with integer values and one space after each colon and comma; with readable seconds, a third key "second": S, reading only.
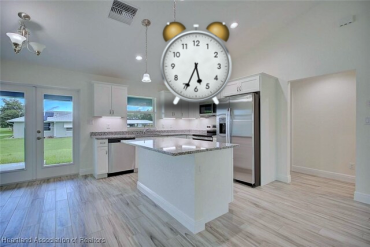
{"hour": 5, "minute": 34}
